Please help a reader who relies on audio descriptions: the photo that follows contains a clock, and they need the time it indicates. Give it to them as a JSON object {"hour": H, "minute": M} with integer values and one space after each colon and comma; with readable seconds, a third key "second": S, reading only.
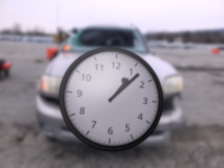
{"hour": 1, "minute": 7}
